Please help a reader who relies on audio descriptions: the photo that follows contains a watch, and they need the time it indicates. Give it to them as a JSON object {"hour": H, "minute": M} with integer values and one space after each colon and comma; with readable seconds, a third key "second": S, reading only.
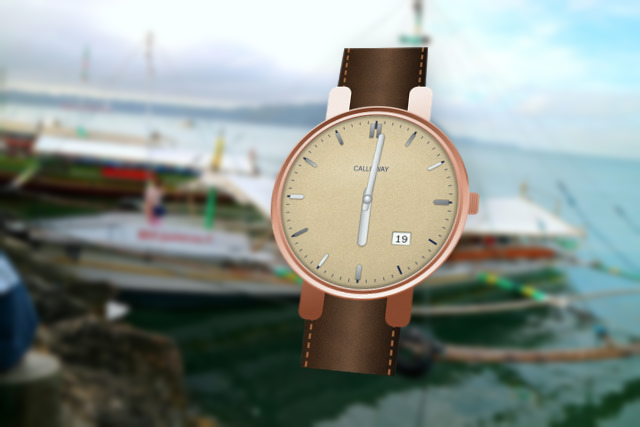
{"hour": 6, "minute": 1}
